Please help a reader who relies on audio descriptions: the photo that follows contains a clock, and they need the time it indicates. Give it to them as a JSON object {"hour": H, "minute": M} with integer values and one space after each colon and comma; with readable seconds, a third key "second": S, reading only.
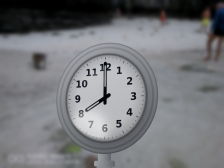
{"hour": 8, "minute": 0}
